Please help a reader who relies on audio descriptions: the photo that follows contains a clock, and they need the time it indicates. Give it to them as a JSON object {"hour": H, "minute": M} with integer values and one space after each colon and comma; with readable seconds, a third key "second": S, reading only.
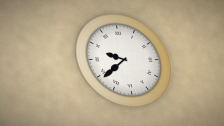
{"hour": 9, "minute": 39}
